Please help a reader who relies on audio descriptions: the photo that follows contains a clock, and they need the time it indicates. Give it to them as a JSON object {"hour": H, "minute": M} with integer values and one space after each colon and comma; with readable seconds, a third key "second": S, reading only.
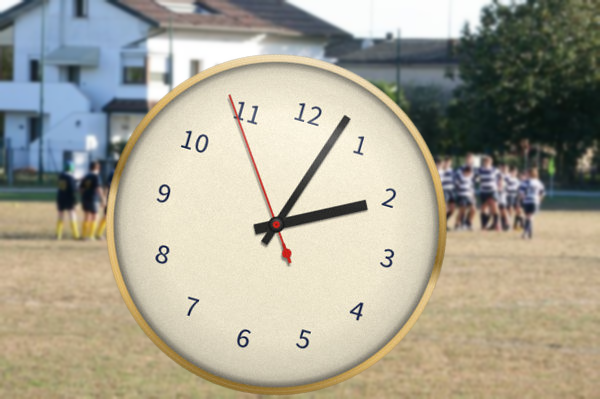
{"hour": 2, "minute": 2, "second": 54}
